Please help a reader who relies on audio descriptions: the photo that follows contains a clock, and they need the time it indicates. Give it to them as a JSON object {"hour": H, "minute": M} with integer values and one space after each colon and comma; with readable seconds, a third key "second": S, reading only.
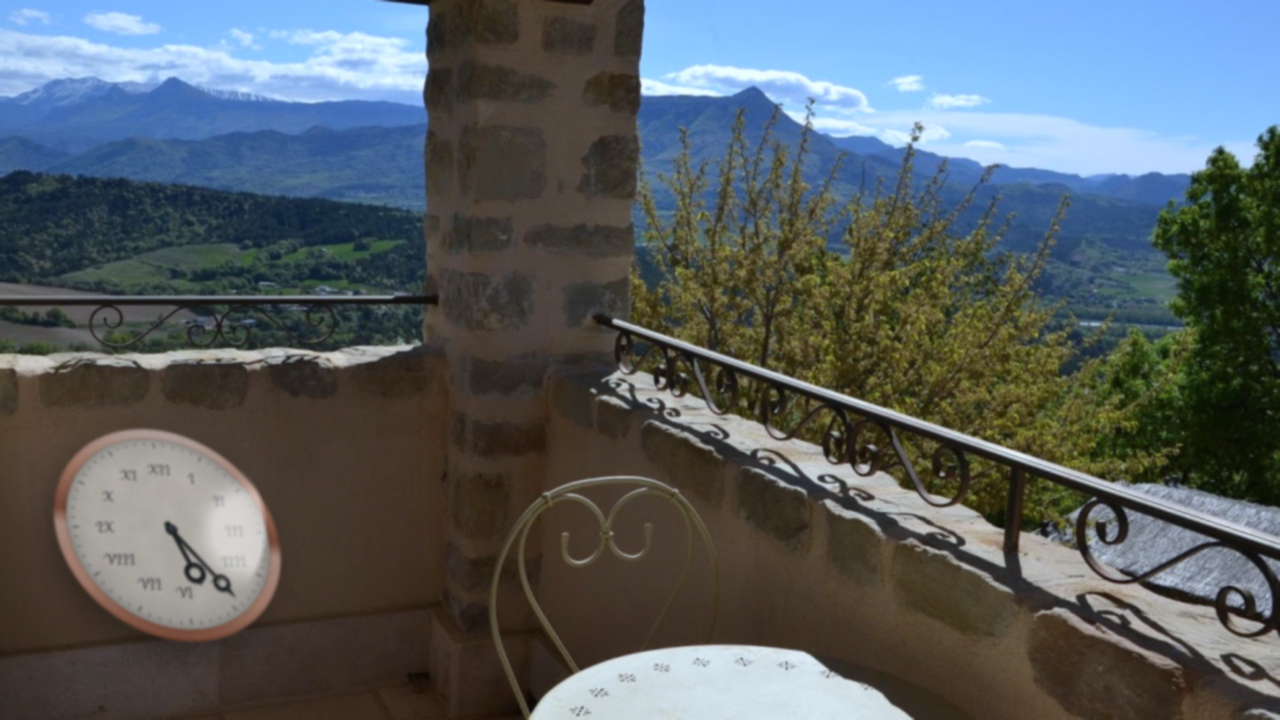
{"hour": 5, "minute": 24}
